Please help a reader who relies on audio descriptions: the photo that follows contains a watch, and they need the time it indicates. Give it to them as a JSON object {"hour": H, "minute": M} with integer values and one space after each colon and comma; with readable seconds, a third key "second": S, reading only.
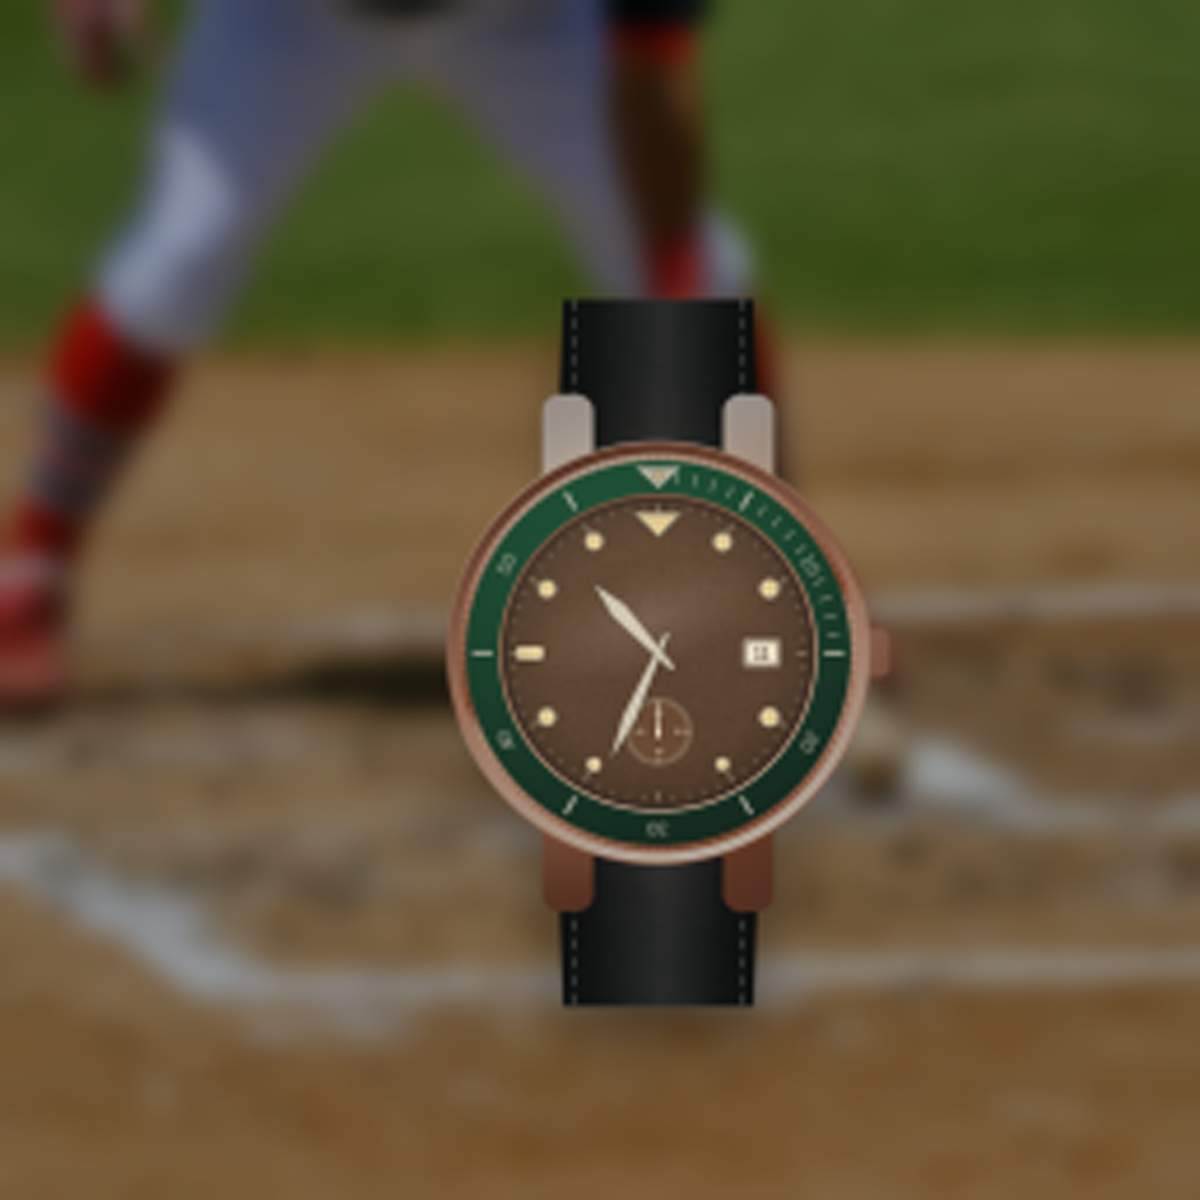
{"hour": 10, "minute": 34}
